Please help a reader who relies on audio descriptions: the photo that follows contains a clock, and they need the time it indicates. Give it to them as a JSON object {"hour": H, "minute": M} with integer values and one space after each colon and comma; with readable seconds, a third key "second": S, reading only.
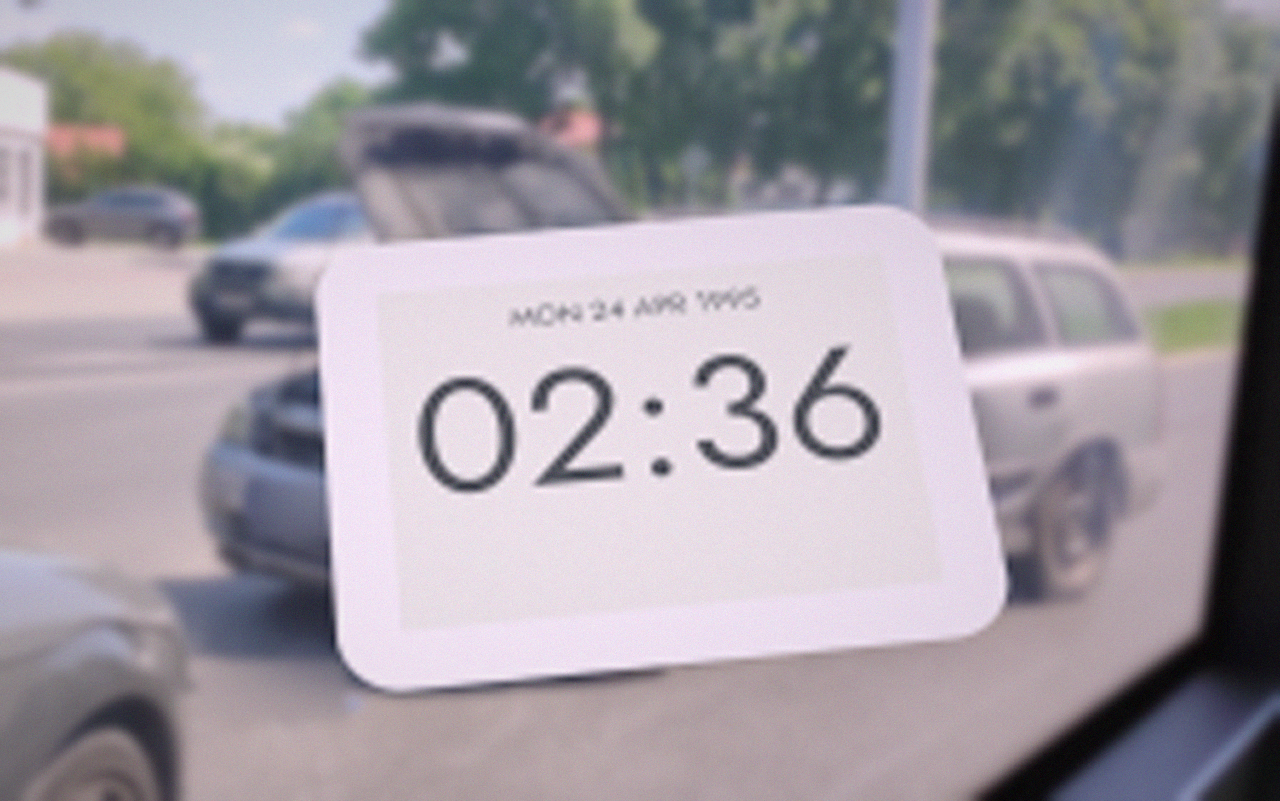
{"hour": 2, "minute": 36}
